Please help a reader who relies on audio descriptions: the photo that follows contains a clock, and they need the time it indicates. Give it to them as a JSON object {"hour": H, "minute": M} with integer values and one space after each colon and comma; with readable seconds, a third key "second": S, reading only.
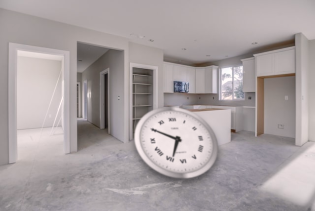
{"hour": 6, "minute": 50}
